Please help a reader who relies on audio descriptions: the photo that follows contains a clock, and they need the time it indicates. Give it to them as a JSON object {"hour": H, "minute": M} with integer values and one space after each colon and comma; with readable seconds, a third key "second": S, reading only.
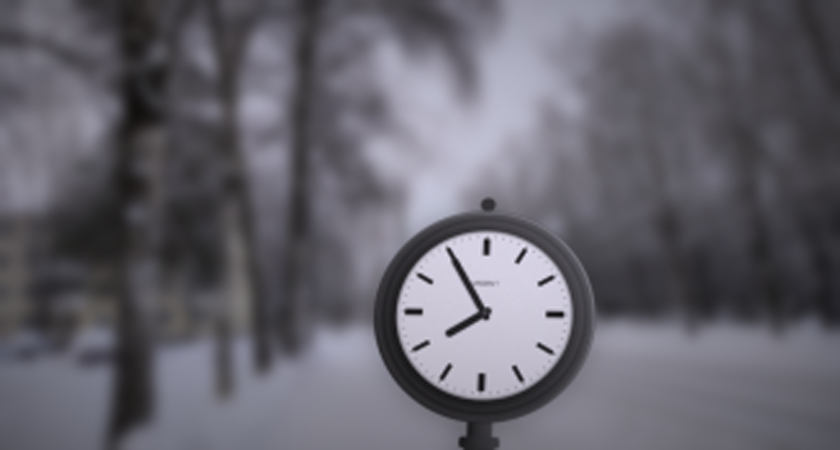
{"hour": 7, "minute": 55}
